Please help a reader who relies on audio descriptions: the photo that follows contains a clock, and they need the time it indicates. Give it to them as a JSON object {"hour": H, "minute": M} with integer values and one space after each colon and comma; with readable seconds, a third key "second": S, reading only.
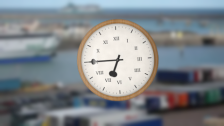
{"hour": 6, "minute": 45}
